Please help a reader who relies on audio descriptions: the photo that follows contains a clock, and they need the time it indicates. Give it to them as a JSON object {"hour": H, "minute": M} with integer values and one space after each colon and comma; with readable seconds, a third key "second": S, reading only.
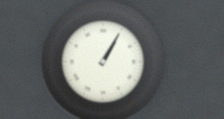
{"hour": 1, "minute": 5}
